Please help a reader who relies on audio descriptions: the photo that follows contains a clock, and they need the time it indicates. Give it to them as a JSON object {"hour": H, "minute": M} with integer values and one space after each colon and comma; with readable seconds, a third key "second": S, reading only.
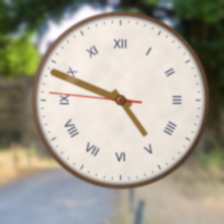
{"hour": 4, "minute": 48, "second": 46}
